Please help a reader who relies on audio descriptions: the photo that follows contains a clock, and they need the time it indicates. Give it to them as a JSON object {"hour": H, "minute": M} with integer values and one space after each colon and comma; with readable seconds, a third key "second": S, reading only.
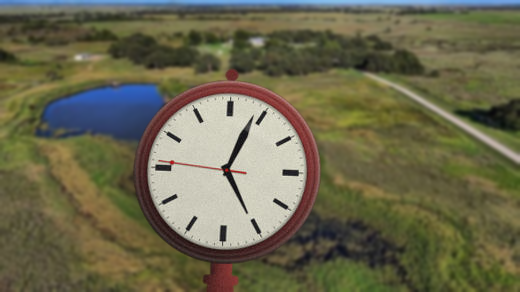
{"hour": 5, "minute": 3, "second": 46}
